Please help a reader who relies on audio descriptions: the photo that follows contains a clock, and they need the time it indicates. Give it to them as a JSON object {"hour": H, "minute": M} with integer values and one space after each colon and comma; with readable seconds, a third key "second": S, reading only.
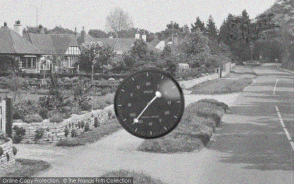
{"hour": 1, "minute": 37}
